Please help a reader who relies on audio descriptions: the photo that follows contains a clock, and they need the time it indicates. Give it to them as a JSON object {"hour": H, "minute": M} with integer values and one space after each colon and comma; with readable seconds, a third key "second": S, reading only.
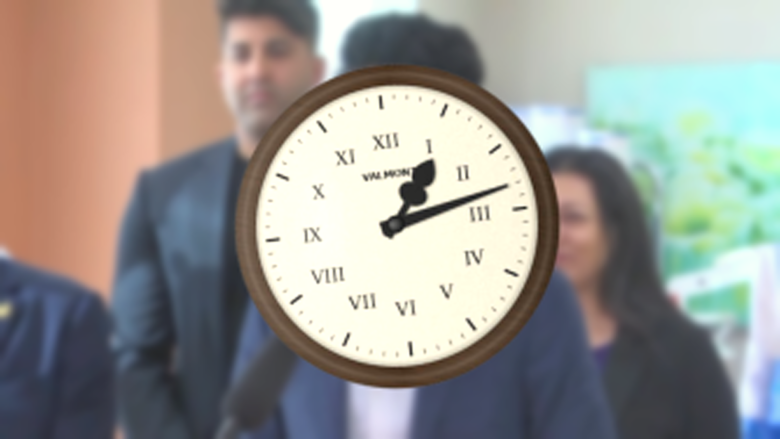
{"hour": 1, "minute": 13}
